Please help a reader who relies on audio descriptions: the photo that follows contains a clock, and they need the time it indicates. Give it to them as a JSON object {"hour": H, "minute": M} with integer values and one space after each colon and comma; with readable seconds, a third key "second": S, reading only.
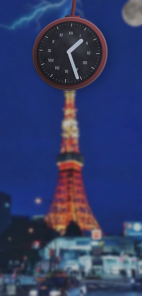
{"hour": 1, "minute": 26}
